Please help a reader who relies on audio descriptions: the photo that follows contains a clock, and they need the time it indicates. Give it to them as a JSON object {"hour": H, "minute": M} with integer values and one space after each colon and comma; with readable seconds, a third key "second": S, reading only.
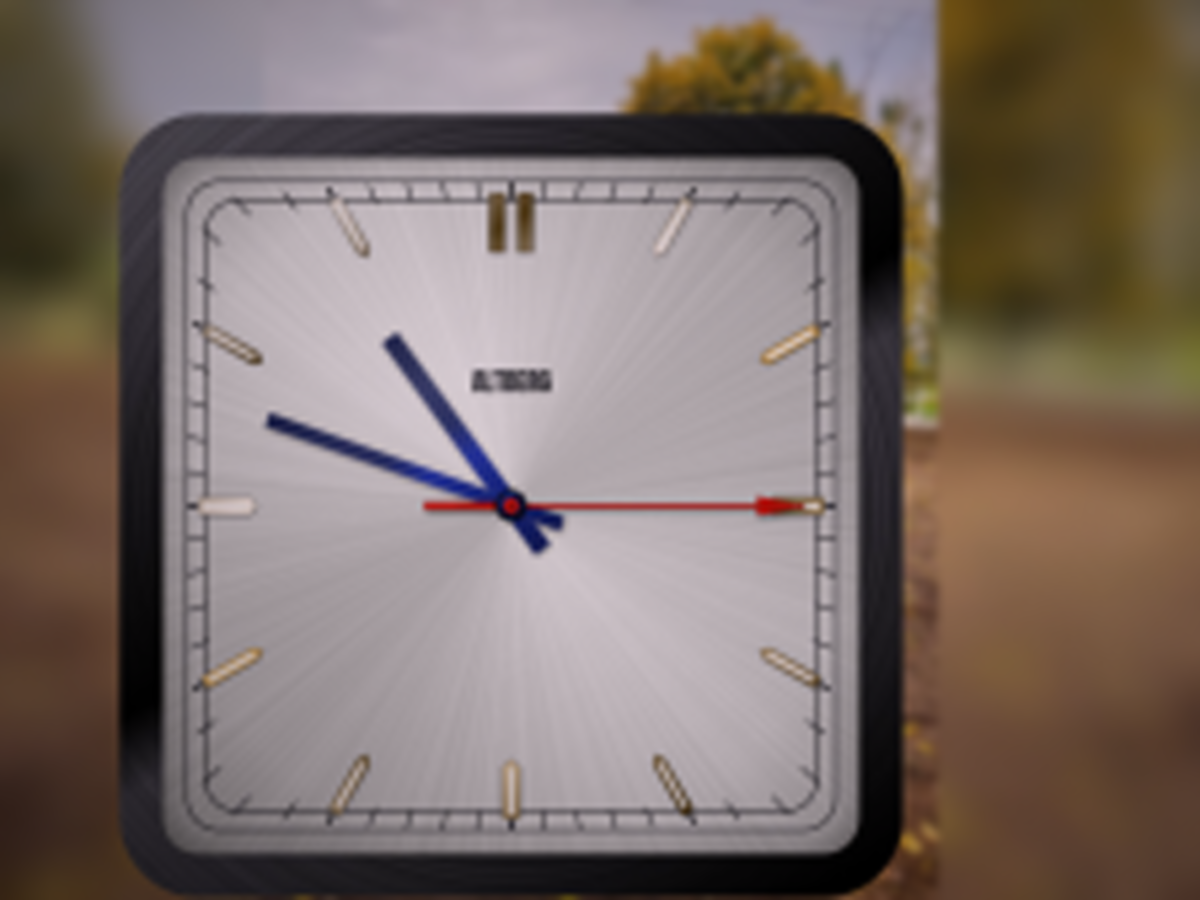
{"hour": 10, "minute": 48, "second": 15}
